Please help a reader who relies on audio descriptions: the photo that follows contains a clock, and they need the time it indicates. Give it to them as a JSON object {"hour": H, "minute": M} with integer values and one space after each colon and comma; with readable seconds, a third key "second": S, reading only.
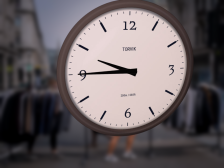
{"hour": 9, "minute": 45}
